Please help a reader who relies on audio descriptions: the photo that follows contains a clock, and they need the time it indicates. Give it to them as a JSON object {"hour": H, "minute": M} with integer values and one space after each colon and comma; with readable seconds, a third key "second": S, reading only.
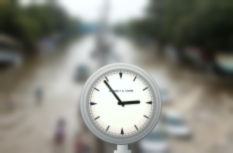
{"hour": 2, "minute": 54}
